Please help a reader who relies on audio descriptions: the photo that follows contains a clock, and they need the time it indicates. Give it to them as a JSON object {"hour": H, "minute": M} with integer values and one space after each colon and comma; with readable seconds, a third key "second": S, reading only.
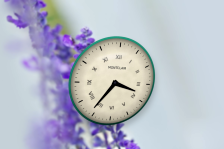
{"hour": 3, "minute": 36}
